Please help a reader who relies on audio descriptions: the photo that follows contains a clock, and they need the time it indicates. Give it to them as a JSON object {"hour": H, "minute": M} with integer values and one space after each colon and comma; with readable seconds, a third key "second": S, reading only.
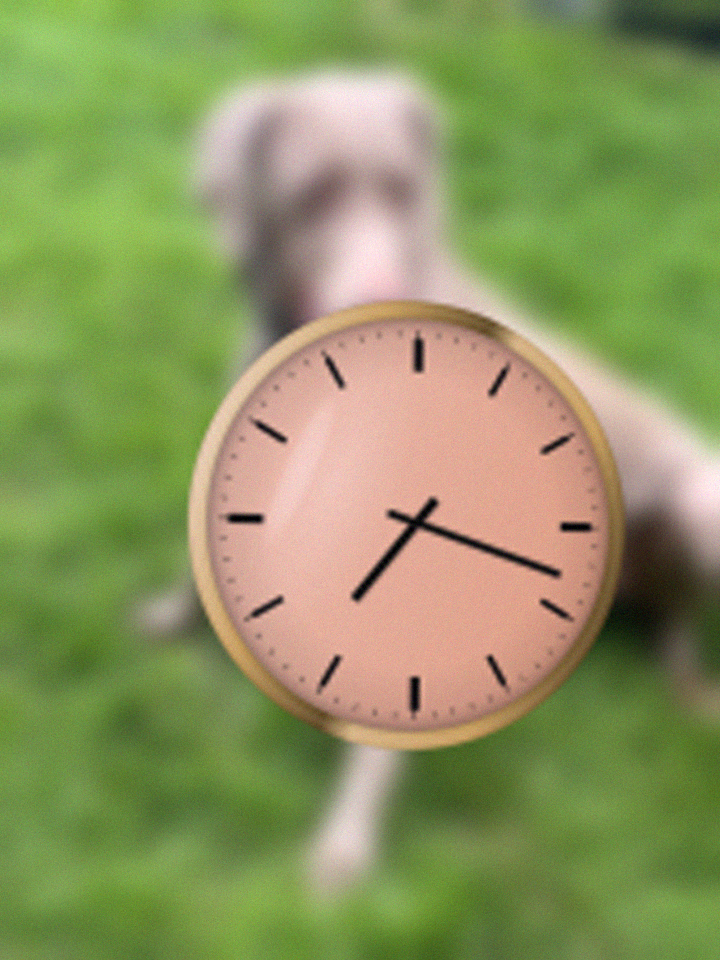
{"hour": 7, "minute": 18}
